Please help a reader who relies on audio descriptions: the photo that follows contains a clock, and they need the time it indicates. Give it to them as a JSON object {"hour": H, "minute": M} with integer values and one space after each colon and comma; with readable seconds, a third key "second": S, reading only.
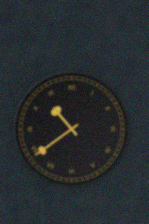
{"hour": 10, "minute": 39}
